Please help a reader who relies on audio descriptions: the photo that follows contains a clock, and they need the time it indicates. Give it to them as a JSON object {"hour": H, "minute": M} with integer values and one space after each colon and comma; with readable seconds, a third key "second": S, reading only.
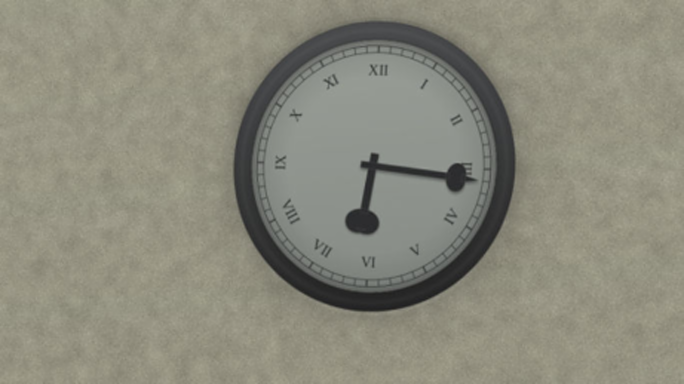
{"hour": 6, "minute": 16}
